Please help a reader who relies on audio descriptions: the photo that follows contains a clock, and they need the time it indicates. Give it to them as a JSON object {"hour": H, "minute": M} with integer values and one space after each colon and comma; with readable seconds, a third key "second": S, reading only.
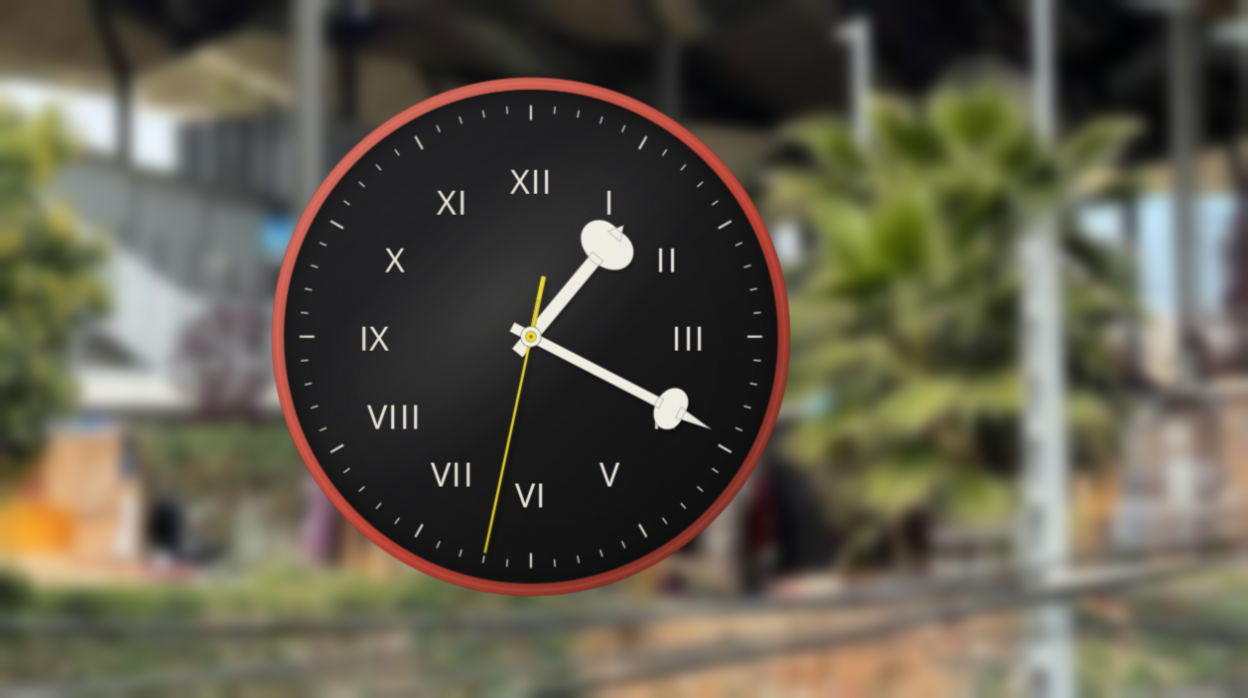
{"hour": 1, "minute": 19, "second": 32}
